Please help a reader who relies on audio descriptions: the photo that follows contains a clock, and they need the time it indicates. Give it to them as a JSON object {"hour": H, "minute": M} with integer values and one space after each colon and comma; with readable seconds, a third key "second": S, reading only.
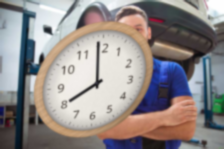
{"hour": 7, "minute": 59}
